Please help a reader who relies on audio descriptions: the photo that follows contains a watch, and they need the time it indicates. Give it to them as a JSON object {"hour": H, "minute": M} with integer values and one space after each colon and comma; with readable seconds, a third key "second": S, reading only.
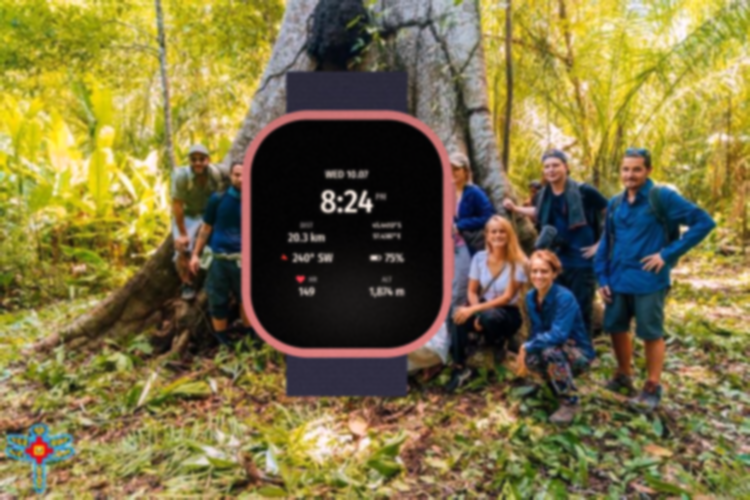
{"hour": 8, "minute": 24}
